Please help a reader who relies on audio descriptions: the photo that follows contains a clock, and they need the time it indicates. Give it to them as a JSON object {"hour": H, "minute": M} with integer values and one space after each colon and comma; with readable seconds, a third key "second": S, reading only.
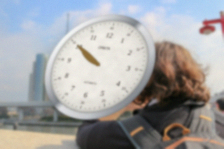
{"hour": 9, "minute": 50}
